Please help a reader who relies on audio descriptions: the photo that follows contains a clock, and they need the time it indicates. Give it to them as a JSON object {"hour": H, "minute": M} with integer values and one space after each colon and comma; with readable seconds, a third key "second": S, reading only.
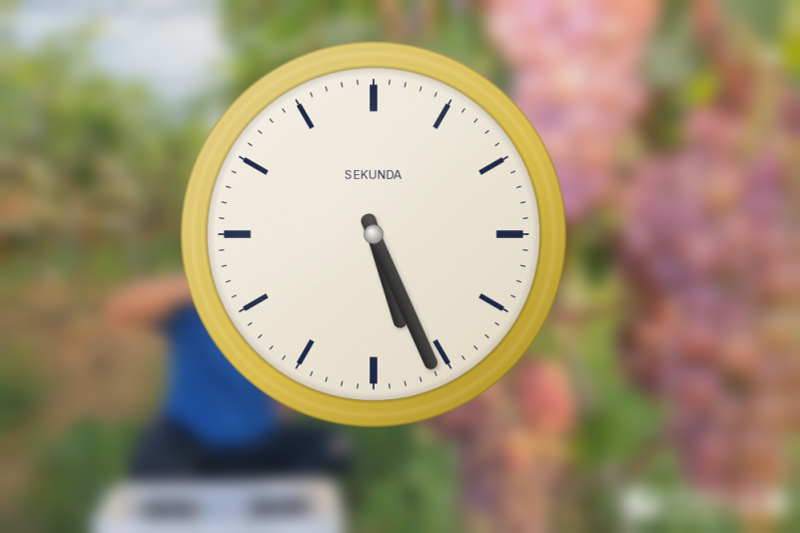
{"hour": 5, "minute": 26}
